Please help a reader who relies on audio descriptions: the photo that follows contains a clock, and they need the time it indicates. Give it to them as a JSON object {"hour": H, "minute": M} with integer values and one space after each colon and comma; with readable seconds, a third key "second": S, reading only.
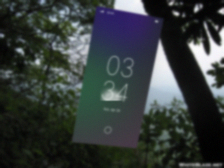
{"hour": 3, "minute": 34}
